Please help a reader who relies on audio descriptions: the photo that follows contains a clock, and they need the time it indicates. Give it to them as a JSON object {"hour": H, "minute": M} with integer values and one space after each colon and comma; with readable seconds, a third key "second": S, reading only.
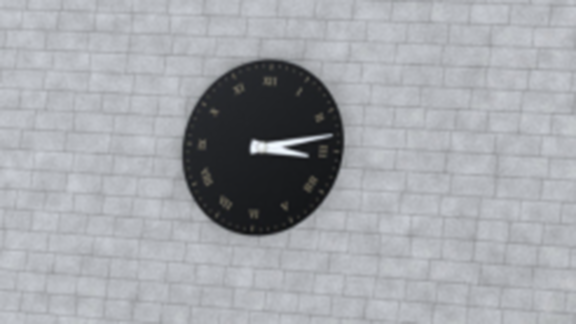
{"hour": 3, "minute": 13}
